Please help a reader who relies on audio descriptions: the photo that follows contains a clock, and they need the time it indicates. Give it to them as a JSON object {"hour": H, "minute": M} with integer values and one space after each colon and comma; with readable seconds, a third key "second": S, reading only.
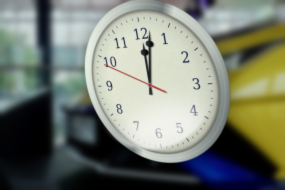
{"hour": 12, "minute": 1, "second": 49}
